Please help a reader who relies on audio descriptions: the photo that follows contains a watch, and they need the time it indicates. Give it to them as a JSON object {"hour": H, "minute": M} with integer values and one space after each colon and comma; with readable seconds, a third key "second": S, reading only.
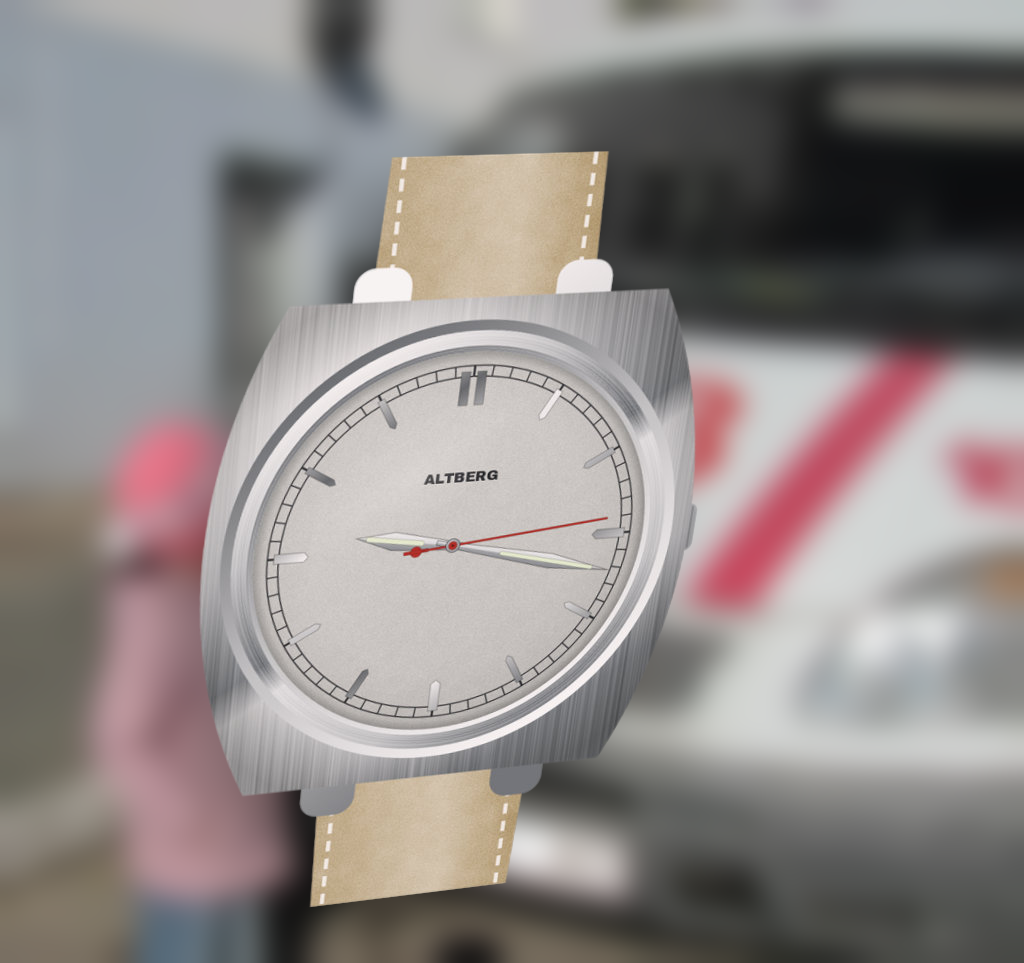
{"hour": 9, "minute": 17, "second": 14}
